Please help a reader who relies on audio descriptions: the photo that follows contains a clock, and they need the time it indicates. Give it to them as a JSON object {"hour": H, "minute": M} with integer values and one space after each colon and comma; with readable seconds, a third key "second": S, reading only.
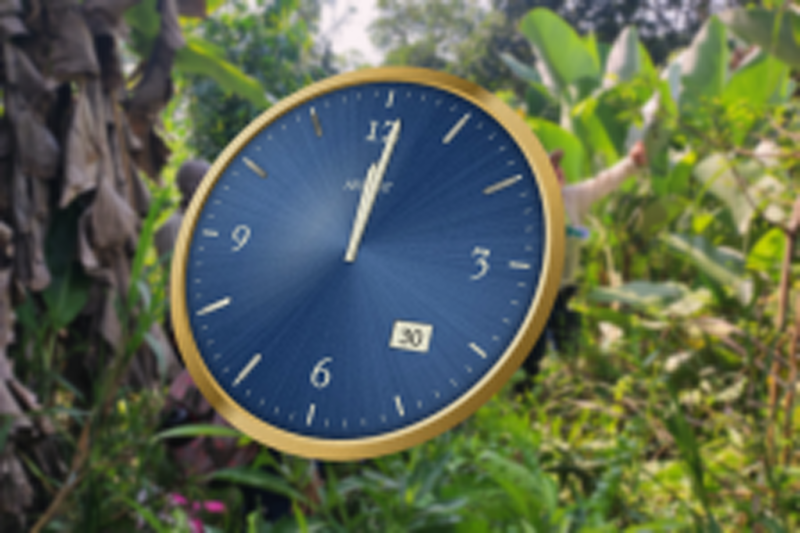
{"hour": 12, "minute": 1}
